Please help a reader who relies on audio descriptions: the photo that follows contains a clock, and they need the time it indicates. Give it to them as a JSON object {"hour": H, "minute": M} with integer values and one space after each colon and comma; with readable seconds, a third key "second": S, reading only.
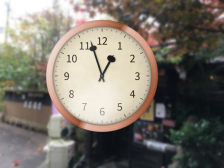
{"hour": 12, "minute": 57}
